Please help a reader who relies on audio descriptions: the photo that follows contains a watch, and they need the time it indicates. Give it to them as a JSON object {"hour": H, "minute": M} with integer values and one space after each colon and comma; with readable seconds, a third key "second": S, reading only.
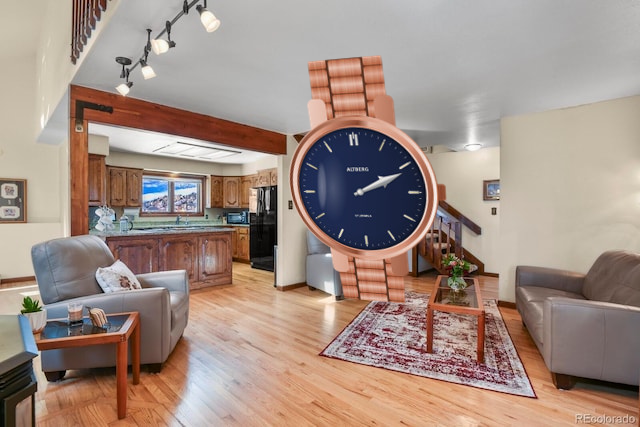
{"hour": 2, "minute": 11}
